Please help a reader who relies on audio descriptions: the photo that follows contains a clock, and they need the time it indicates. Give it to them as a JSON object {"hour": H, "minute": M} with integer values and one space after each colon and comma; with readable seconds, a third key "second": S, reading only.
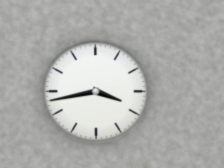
{"hour": 3, "minute": 43}
